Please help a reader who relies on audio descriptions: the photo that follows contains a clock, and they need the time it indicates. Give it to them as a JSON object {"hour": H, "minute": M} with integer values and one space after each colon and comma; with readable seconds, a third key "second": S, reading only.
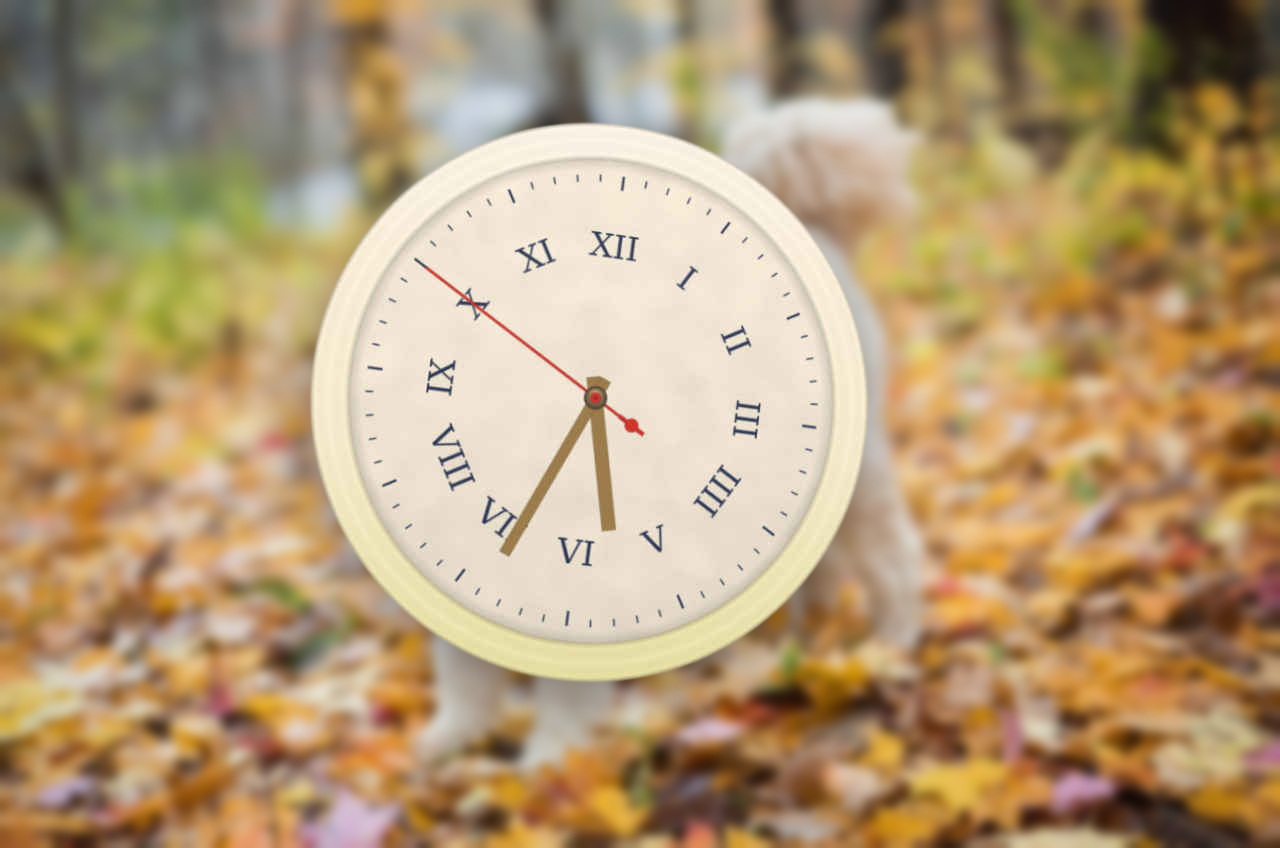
{"hour": 5, "minute": 33, "second": 50}
